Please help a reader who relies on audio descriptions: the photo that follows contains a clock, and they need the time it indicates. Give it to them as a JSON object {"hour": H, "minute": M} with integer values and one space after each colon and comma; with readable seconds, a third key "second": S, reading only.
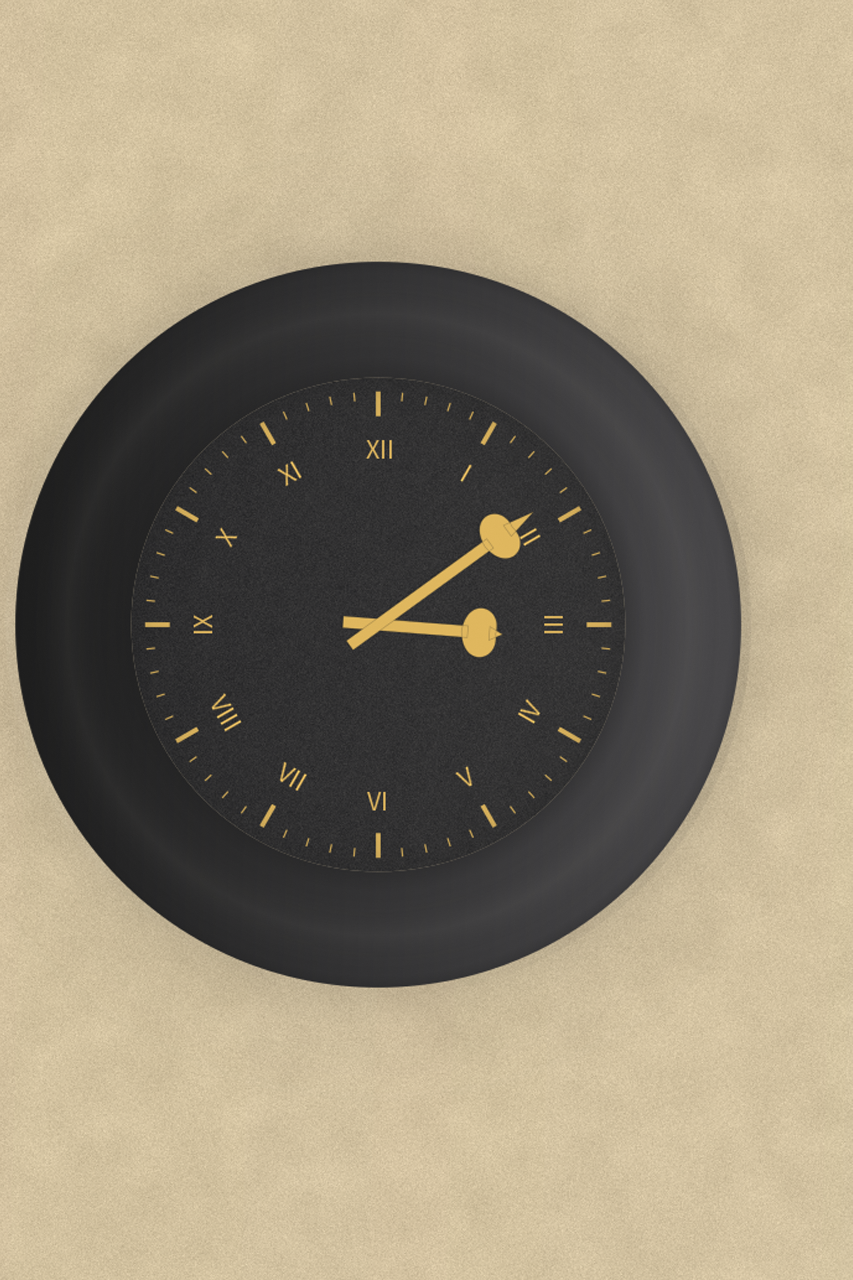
{"hour": 3, "minute": 9}
